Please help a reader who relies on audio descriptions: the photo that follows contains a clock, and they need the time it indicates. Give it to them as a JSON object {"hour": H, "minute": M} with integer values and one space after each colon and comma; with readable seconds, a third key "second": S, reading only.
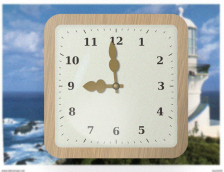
{"hour": 8, "minute": 59}
